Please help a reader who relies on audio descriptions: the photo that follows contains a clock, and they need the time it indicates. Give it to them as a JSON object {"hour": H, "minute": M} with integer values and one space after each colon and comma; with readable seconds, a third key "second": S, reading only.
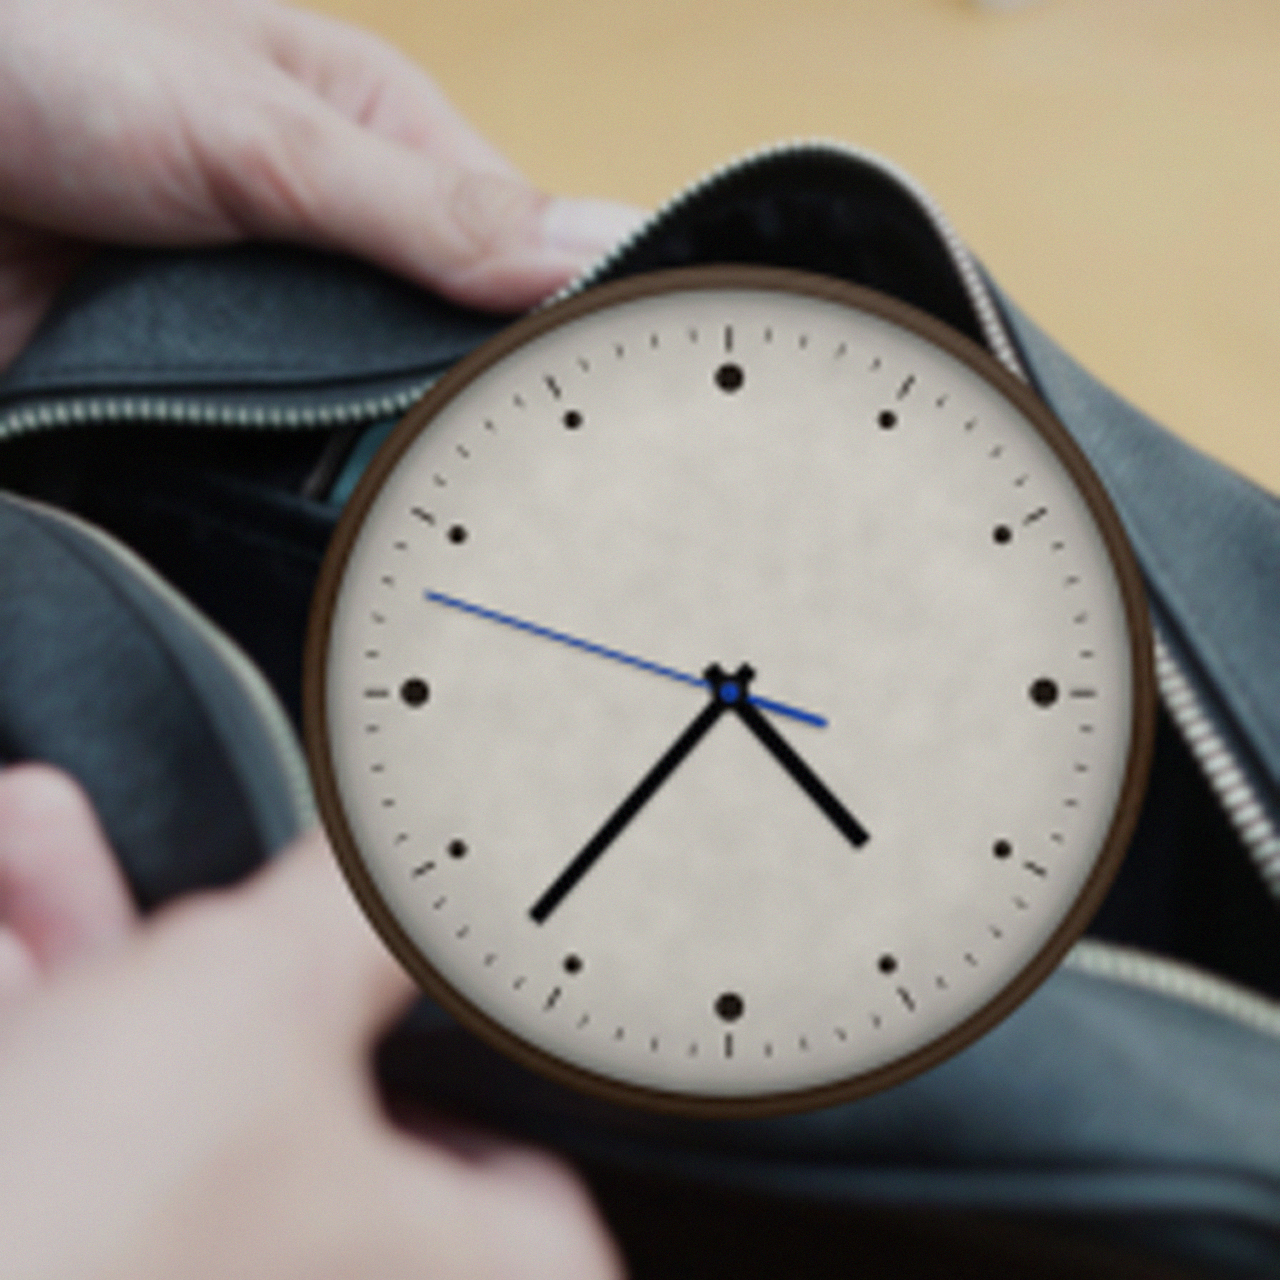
{"hour": 4, "minute": 36, "second": 48}
